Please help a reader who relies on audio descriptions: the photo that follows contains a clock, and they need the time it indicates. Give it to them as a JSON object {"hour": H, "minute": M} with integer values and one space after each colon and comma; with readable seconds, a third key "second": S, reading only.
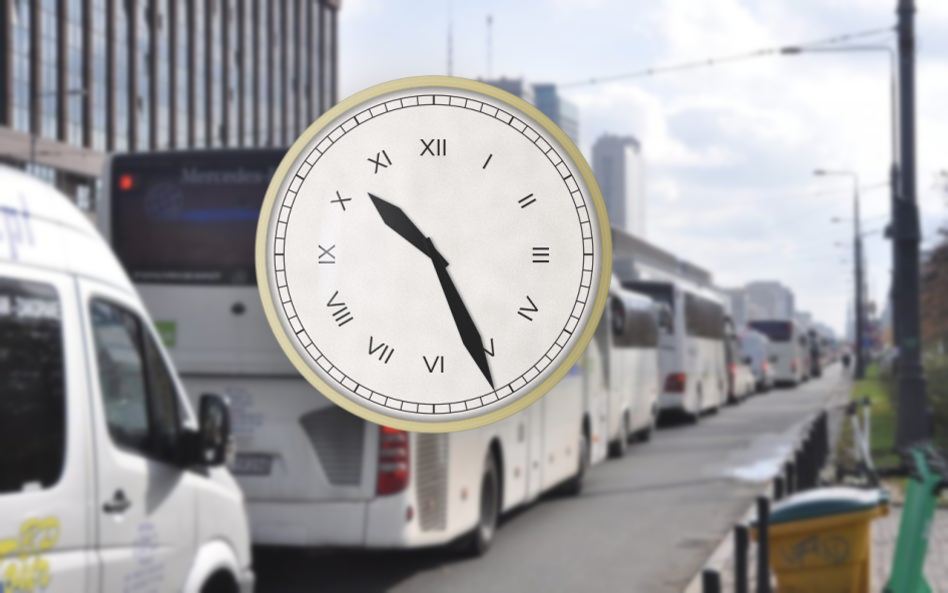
{"hour": 10, "minute": 26}
